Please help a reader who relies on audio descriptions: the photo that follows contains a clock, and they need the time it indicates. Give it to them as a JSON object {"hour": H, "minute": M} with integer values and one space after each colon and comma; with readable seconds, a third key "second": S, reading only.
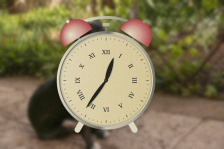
{"hour": 12, "minute": 36}
